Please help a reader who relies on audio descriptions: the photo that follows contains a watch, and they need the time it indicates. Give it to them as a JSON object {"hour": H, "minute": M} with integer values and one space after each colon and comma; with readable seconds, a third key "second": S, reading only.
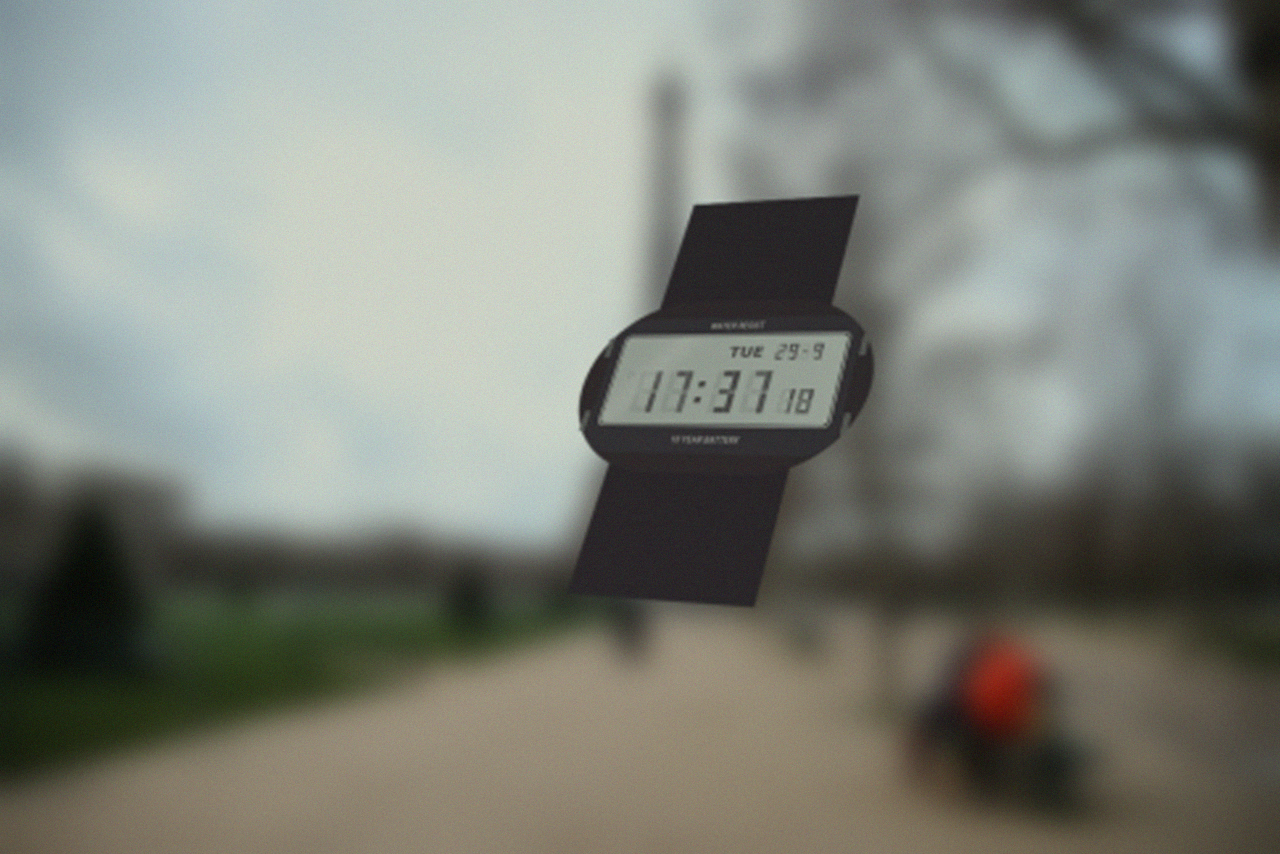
{"hour": 17, "minute": 37, "second": 18}
